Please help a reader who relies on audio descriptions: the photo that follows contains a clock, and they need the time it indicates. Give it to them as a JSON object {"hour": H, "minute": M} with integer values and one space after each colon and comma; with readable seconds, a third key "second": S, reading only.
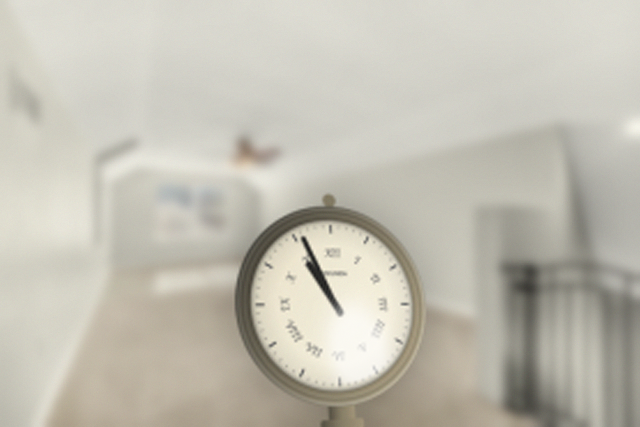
{"hour": 10, "minute": 56}
